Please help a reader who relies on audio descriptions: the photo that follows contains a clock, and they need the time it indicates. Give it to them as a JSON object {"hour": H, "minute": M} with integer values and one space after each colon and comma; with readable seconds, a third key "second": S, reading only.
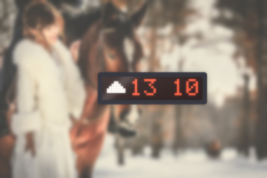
{"hour": 13, "minute": 10}
